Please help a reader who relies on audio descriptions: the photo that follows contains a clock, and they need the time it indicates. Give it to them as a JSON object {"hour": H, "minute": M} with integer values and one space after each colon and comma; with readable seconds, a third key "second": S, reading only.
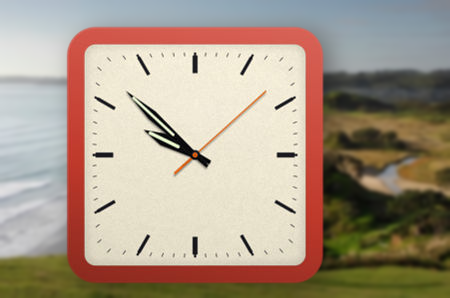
{"hour": 9, "minute": 52, "second": 8}
